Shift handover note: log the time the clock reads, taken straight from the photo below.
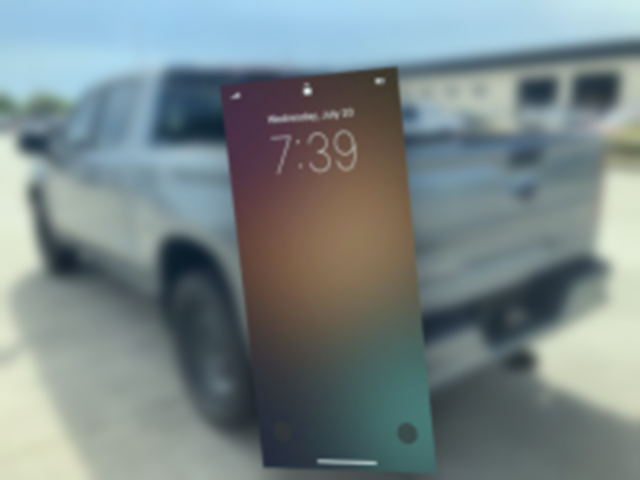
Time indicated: 7:39
